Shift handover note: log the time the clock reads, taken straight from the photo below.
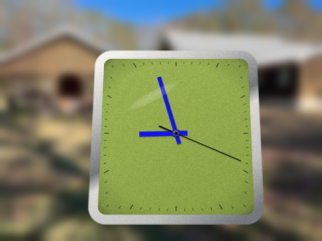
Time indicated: 8:57:19
